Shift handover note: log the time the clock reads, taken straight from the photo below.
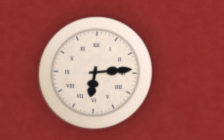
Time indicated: 6:14
